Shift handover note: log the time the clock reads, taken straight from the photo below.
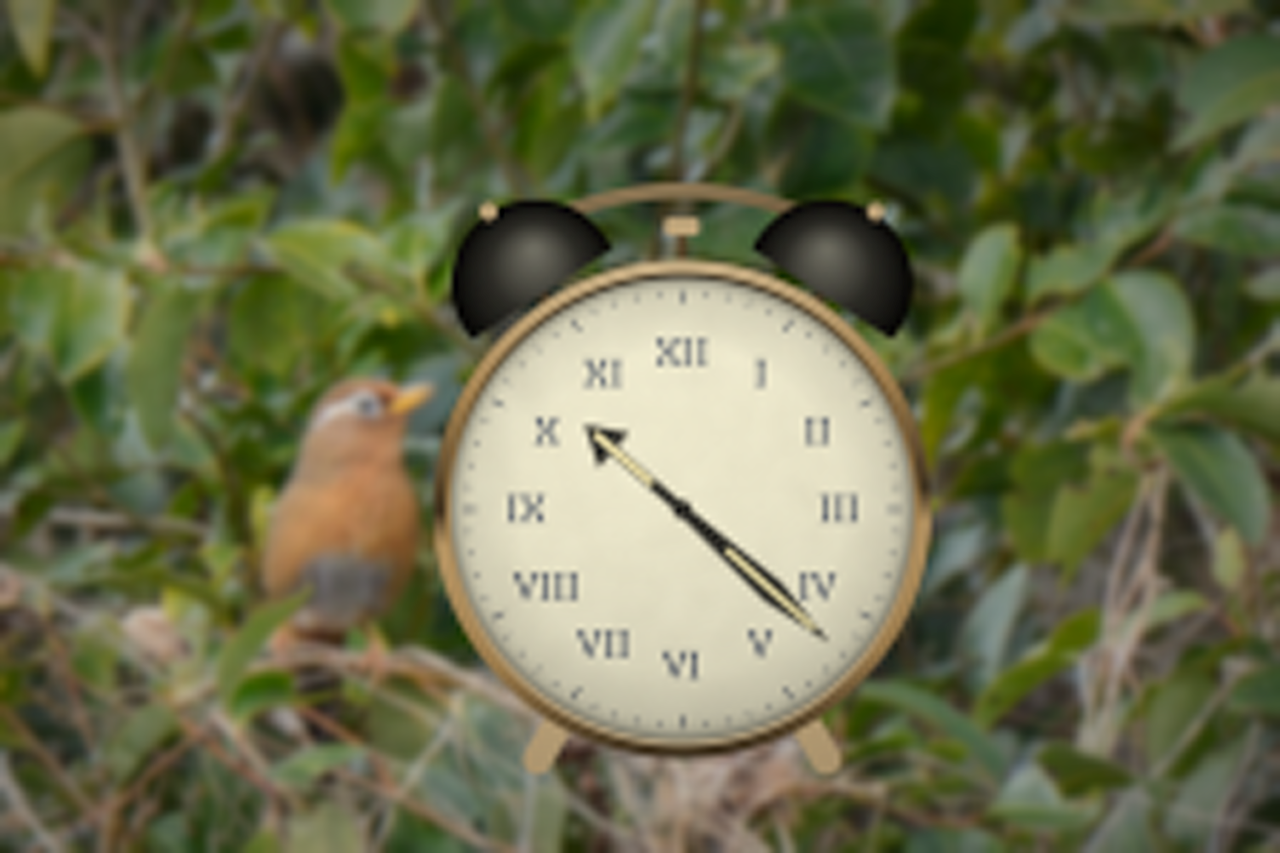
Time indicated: 10:22
